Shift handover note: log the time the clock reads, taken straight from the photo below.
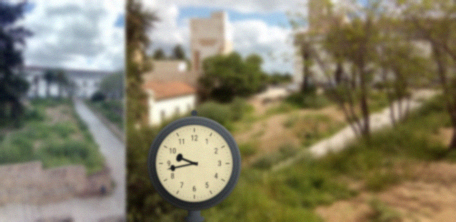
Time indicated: 9:43
